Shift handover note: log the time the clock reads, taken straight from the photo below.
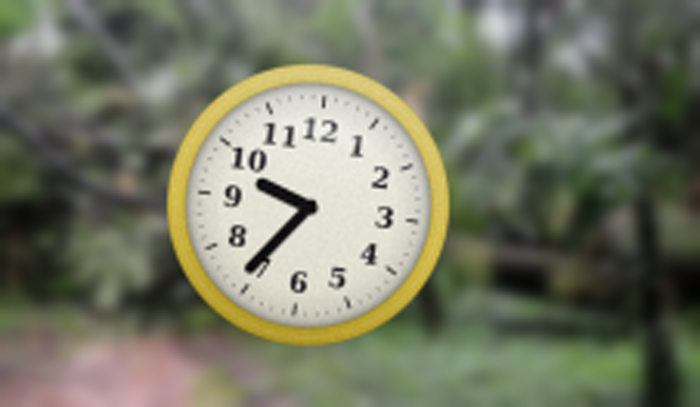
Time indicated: 9:36
